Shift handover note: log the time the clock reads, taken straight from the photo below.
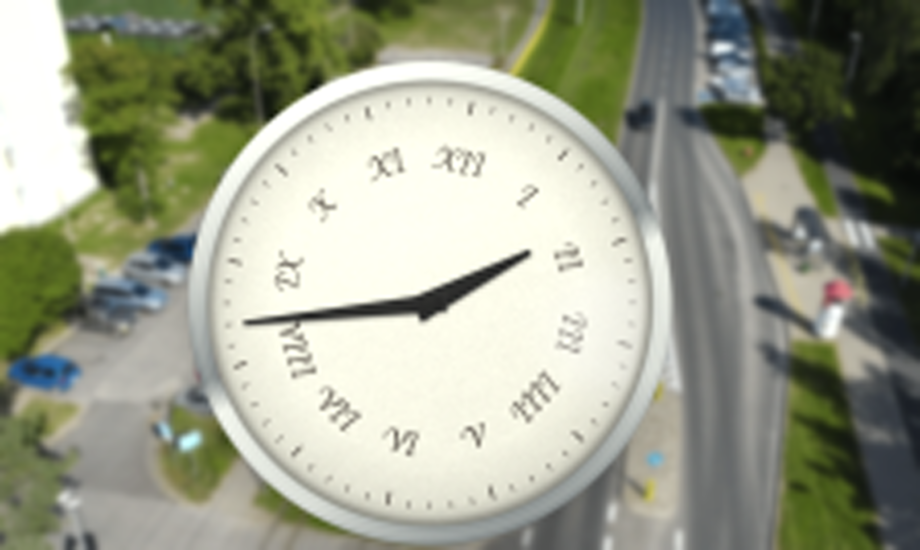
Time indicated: 1:42
